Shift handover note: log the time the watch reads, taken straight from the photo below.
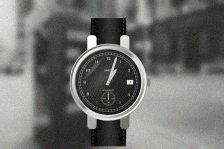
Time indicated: 1:03
